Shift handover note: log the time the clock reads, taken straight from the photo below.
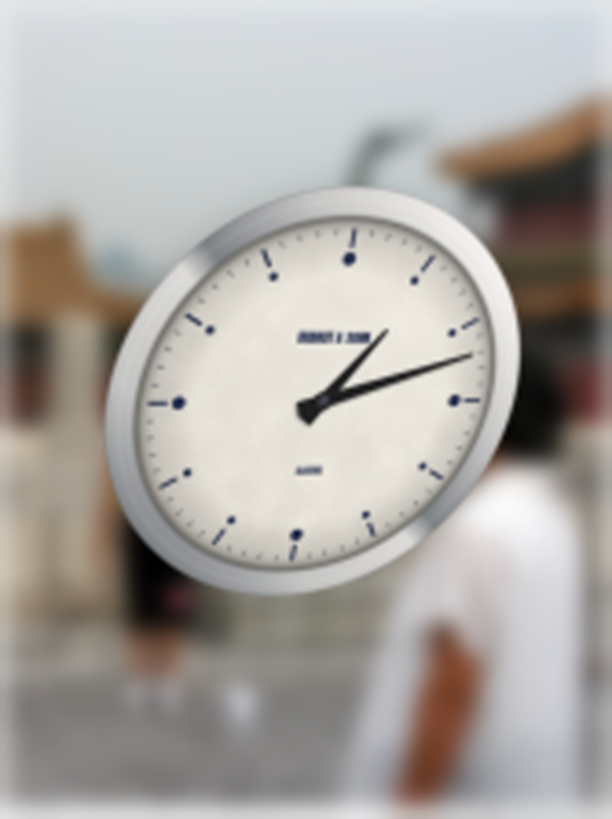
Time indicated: 1:12
